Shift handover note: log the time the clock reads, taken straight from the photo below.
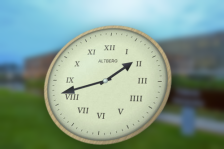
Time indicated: 1:42
